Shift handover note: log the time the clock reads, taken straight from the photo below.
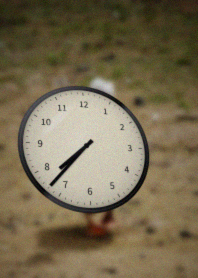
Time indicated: 7:37
